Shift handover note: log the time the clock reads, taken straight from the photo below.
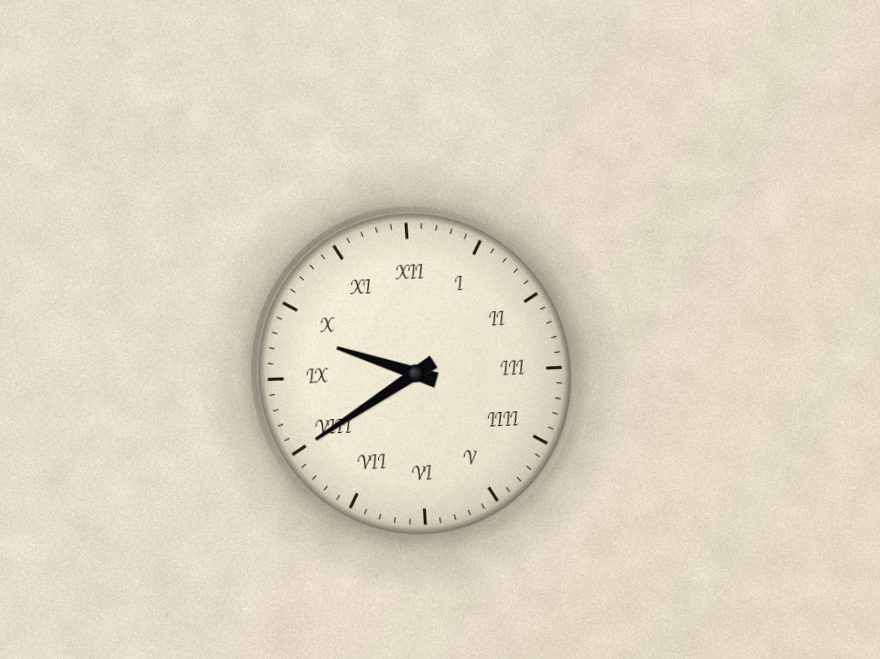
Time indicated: 9:40
